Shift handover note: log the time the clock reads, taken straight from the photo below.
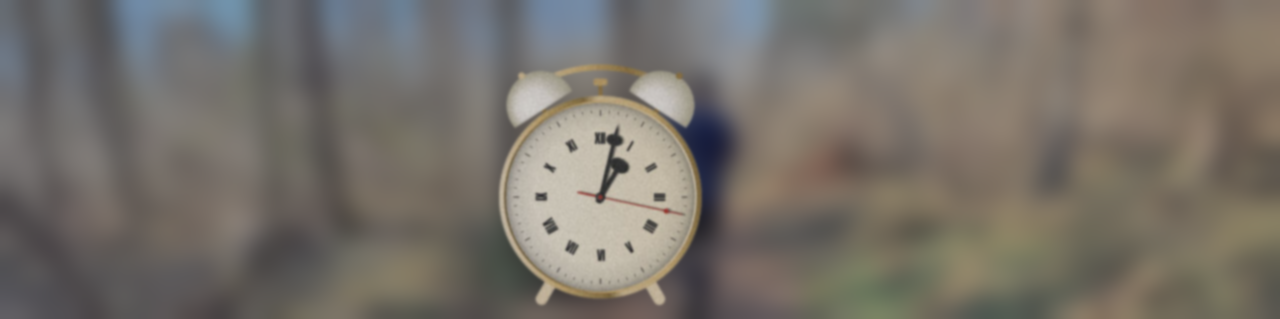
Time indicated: 1:02:17
